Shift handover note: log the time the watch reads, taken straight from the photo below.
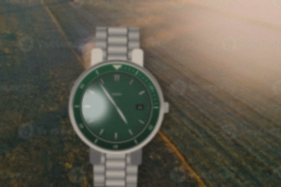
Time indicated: 4:54
